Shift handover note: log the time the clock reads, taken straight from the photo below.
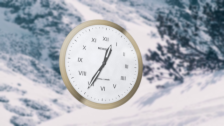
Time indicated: 12:35
